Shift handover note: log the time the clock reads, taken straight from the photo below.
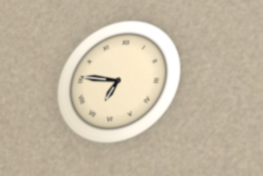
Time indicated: 6:46
